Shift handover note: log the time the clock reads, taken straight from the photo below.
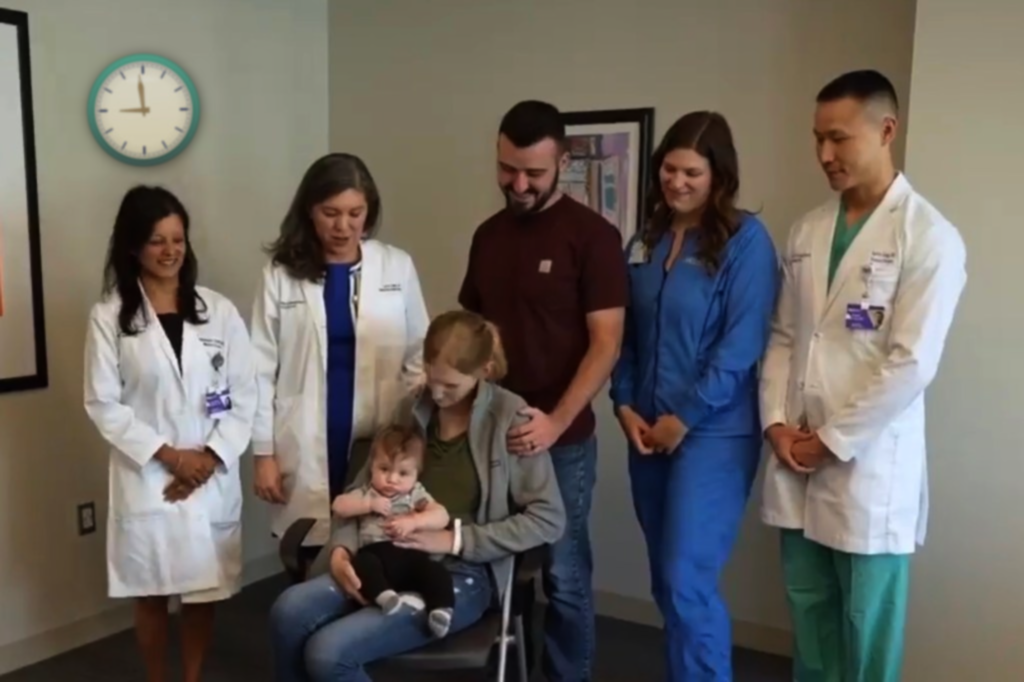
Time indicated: 8:59
